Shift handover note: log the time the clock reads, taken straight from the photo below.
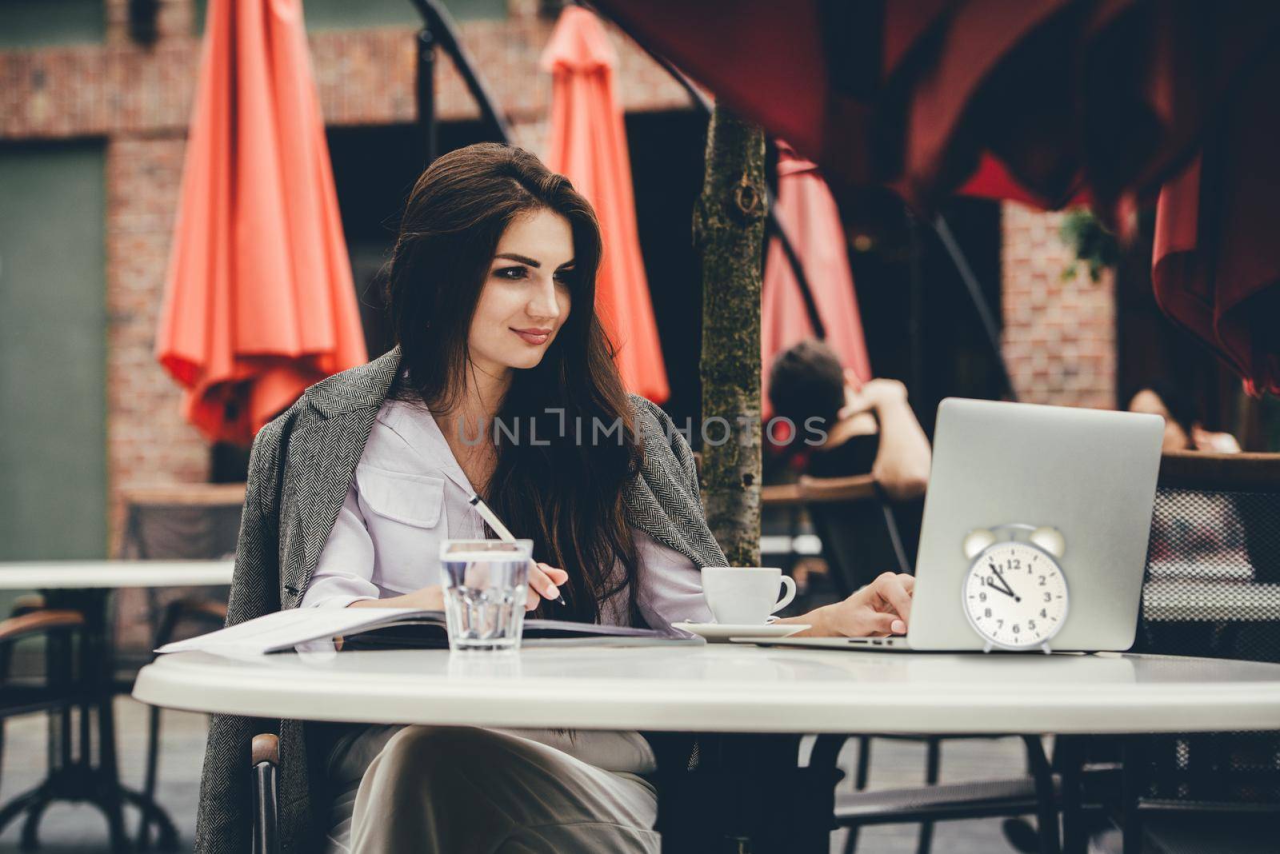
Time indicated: 9:54
